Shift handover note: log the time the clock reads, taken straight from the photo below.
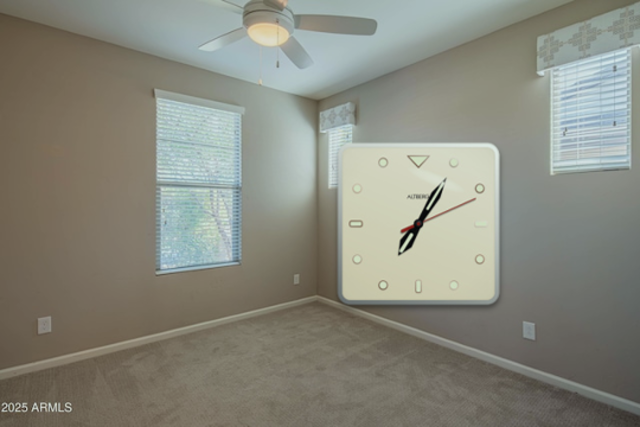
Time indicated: 7:05:11
